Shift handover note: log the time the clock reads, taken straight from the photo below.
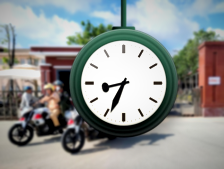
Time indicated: 8:34
